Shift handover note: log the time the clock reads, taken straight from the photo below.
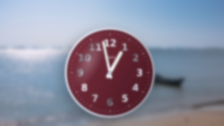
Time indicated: 12:58
